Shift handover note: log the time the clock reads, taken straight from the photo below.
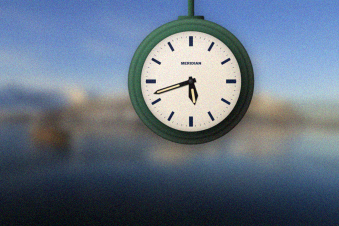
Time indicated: 5:42
